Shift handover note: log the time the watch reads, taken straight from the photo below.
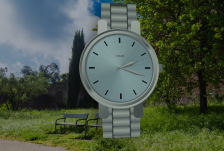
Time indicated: 2:18
